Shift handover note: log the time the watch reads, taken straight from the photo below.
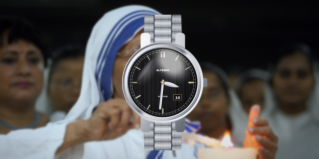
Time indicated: 3:31
